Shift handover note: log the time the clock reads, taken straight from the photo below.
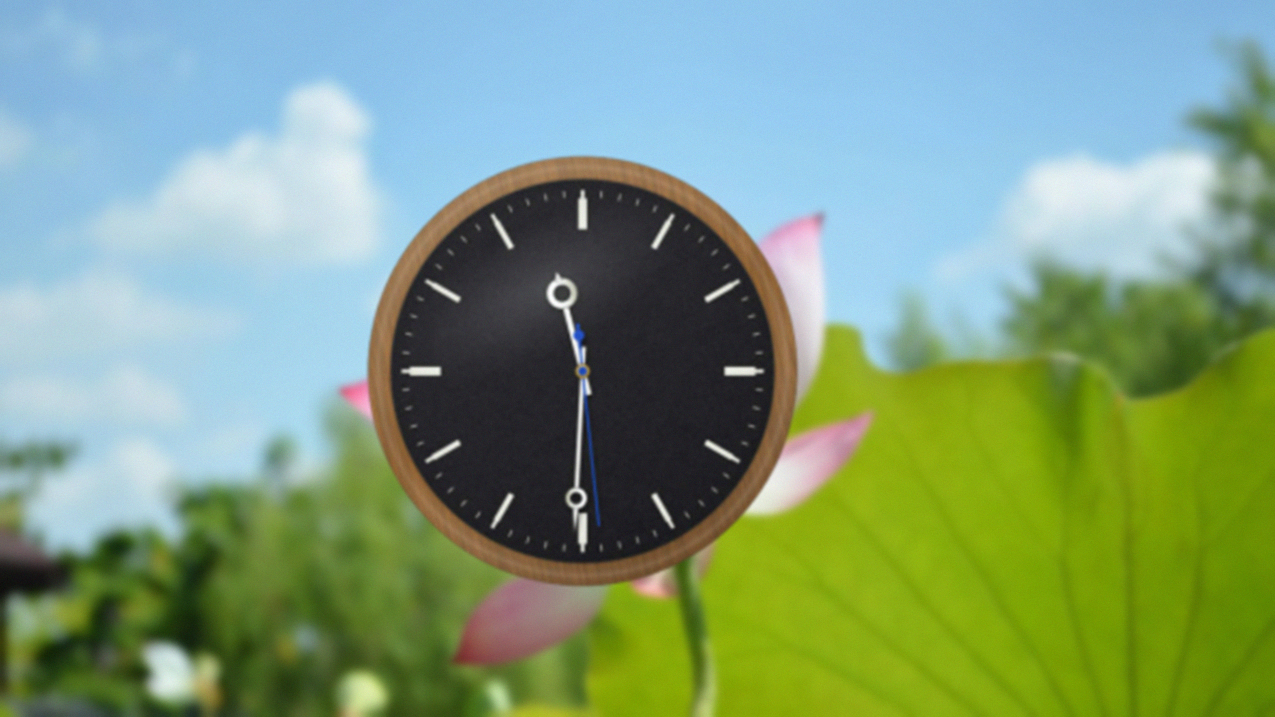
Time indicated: 11:30:29
